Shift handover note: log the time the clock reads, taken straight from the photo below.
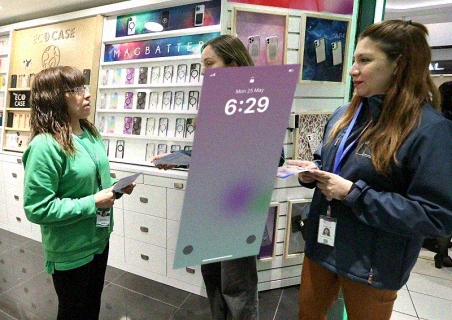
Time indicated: 6:29
